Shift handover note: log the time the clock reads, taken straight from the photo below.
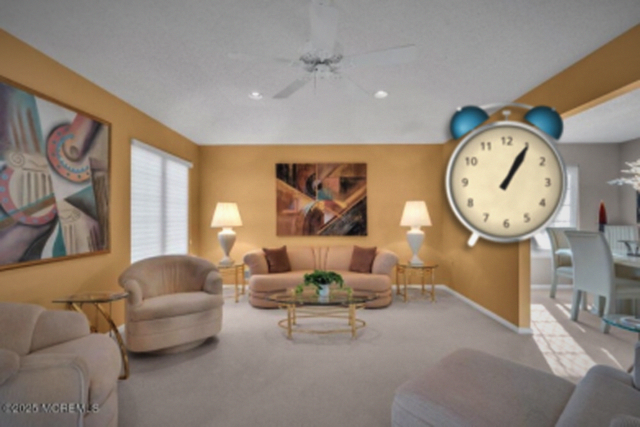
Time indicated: 1:05
